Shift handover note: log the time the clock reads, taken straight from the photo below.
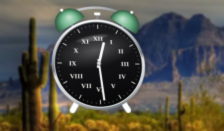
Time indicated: 12:29
